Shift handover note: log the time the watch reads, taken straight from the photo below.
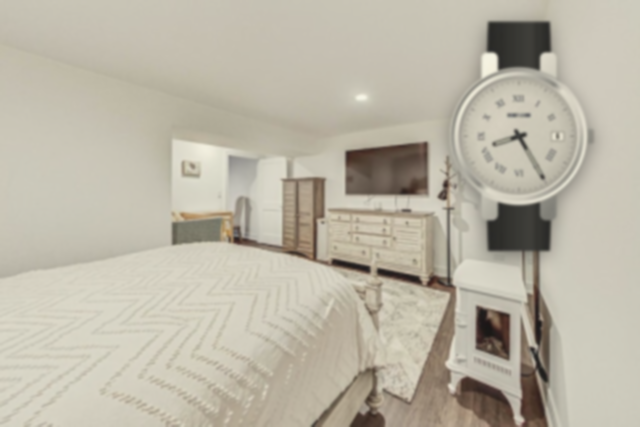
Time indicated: 8:25
